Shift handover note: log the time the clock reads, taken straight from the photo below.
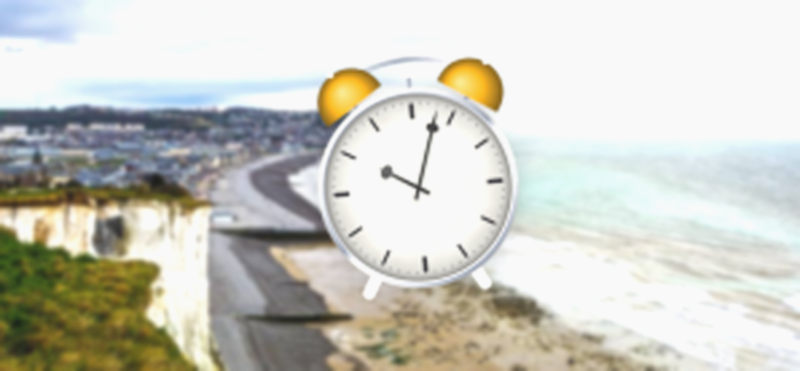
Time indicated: 10:03
